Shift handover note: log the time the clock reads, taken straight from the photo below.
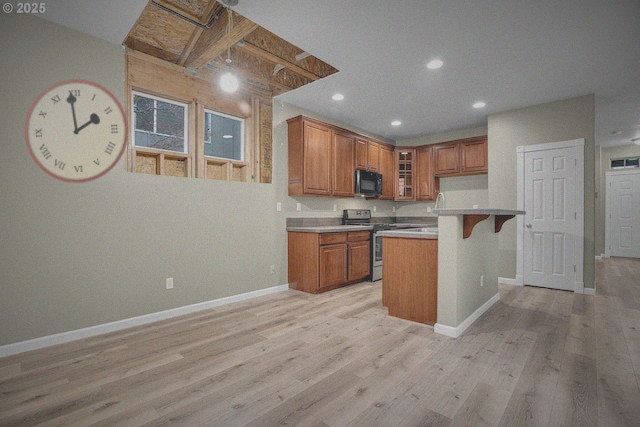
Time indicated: 1:59
